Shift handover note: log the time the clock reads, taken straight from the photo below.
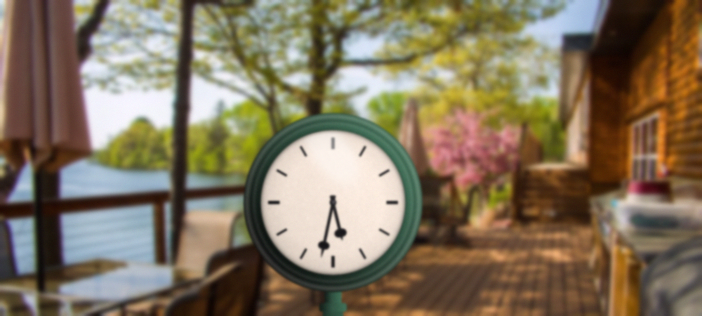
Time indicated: 5:32
